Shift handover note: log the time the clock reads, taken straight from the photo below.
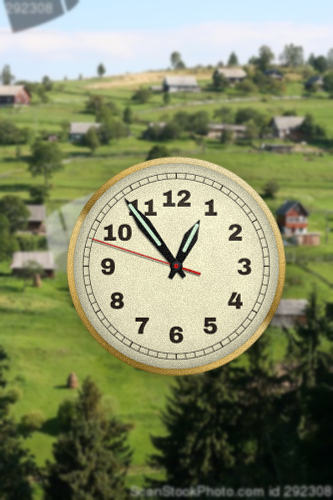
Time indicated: 12:53:48
